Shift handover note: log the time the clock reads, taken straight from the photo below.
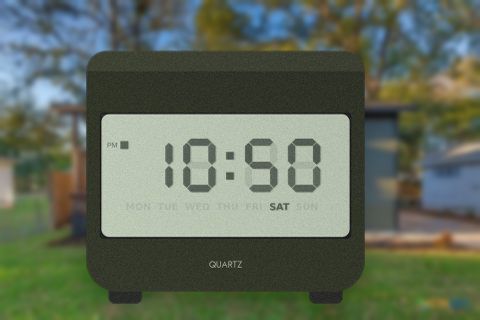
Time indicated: 10:50
